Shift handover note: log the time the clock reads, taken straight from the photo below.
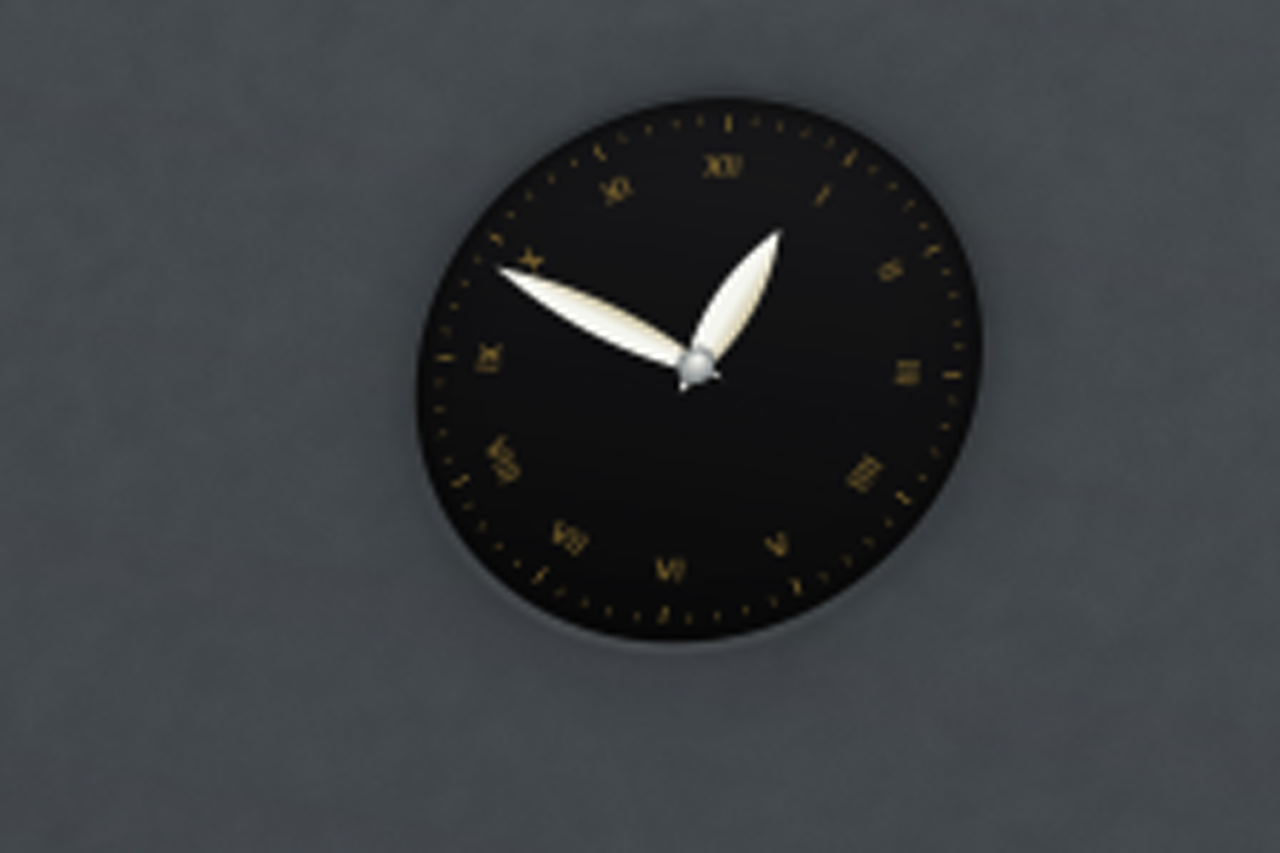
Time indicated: 12:49
